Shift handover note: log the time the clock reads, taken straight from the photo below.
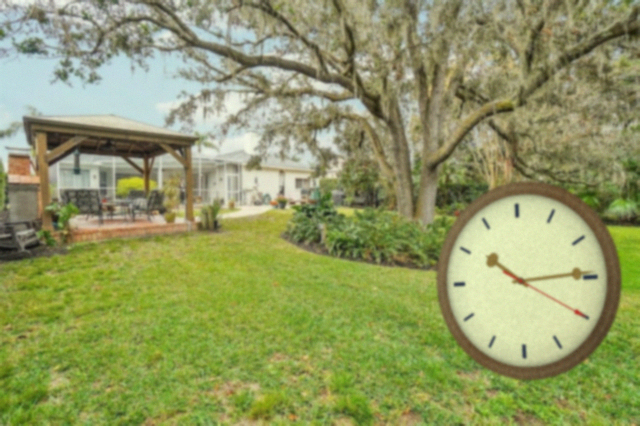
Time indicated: 10:14:20
